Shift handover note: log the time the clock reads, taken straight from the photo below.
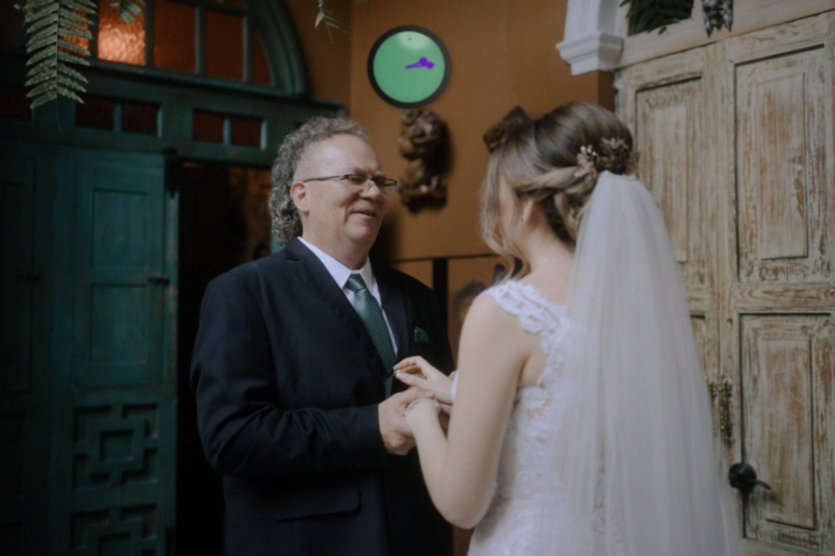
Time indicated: 2:14
